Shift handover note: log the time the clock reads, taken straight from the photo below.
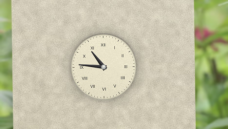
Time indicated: 10:46
